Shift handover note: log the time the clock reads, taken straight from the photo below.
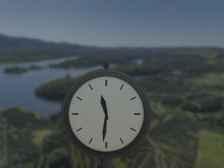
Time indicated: 11:31
